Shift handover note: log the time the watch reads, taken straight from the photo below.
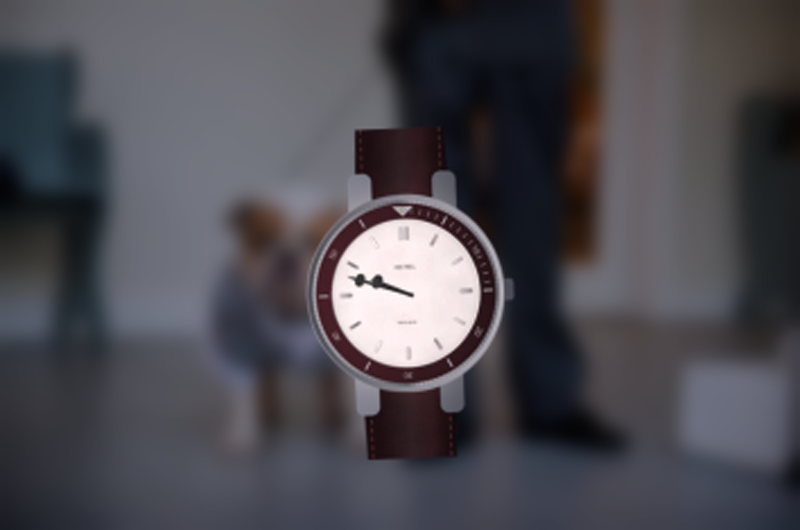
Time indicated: 9:48
